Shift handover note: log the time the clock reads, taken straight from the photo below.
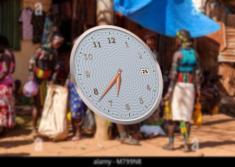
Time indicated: 6:38
